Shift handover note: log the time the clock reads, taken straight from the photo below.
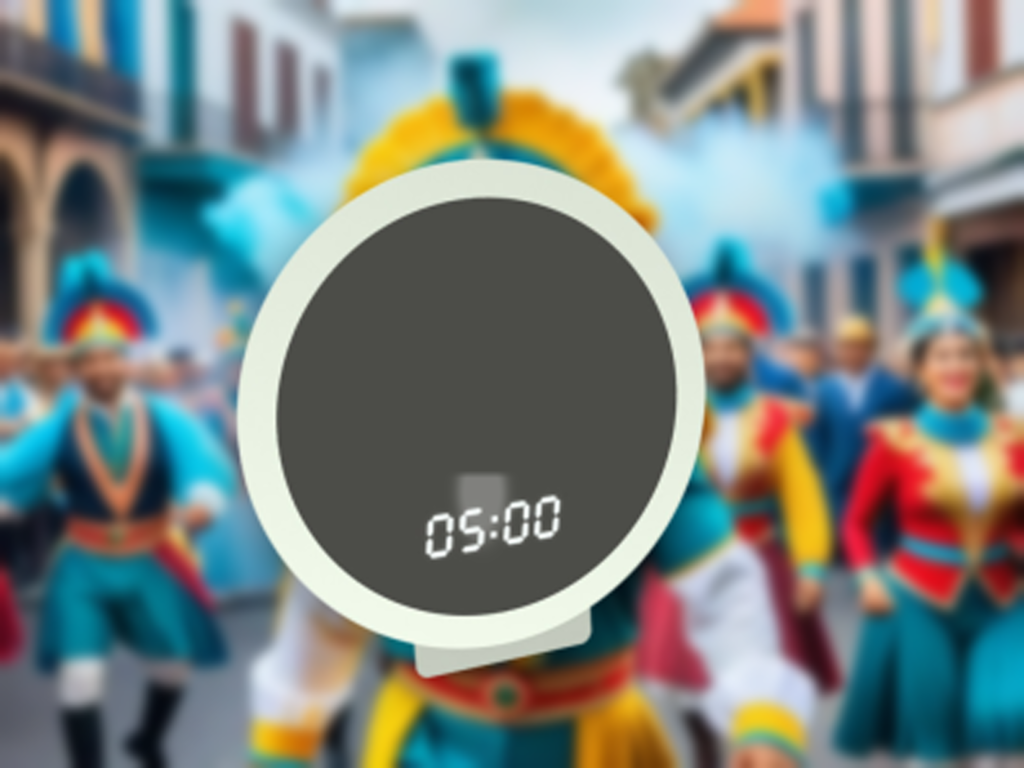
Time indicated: 5:00
